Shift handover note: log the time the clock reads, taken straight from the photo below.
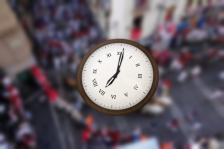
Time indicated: 7:01
